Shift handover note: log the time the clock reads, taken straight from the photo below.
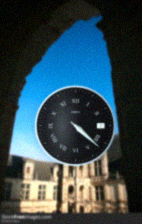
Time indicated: 4:22
